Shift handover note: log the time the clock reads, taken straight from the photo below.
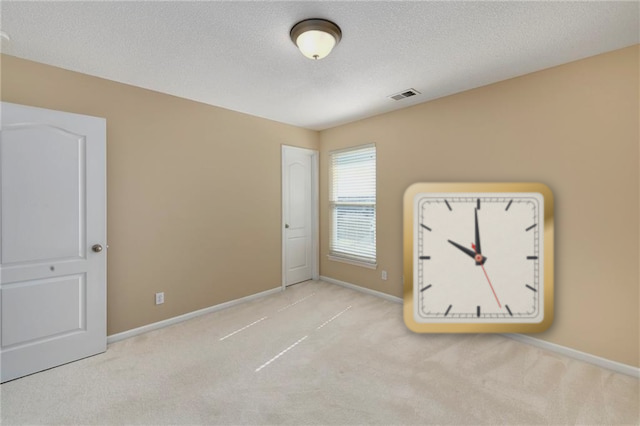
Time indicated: 9:59:26
